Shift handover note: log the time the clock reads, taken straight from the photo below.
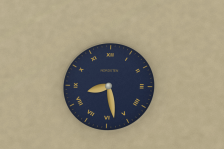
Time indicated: 8:28
